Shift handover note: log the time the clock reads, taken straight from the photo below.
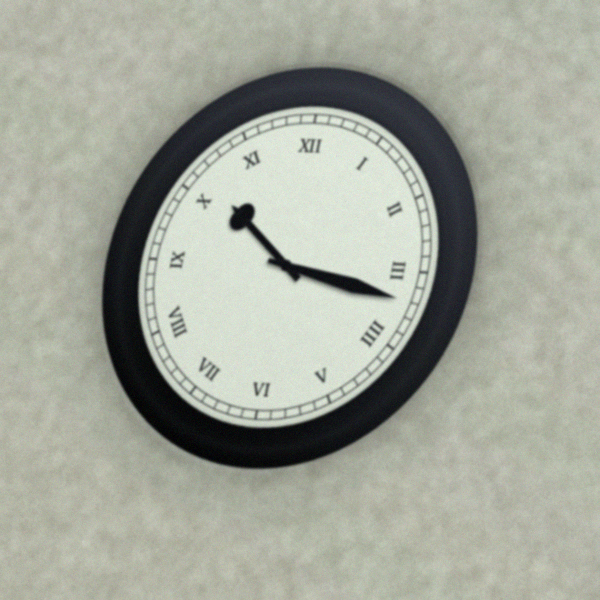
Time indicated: 10:17
